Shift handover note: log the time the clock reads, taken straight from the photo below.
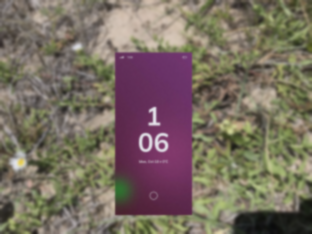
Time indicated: 1:06
